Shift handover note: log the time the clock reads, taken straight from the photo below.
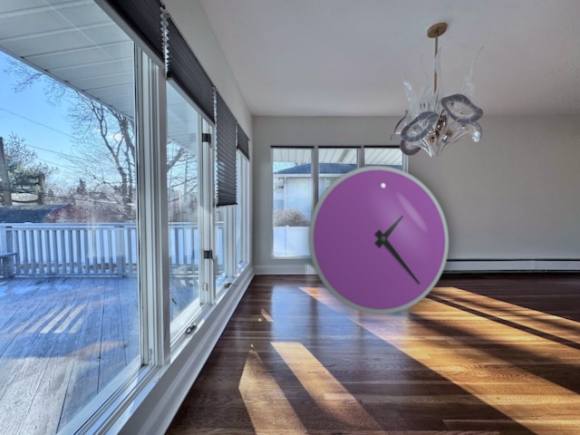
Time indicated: 1:23
